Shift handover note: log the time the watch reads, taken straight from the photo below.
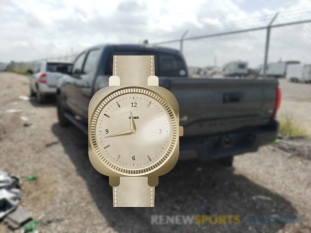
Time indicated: 11:43
